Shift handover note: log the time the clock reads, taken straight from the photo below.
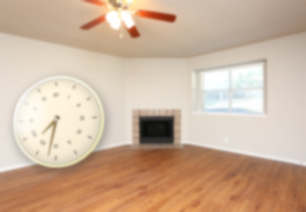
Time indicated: 7:32
